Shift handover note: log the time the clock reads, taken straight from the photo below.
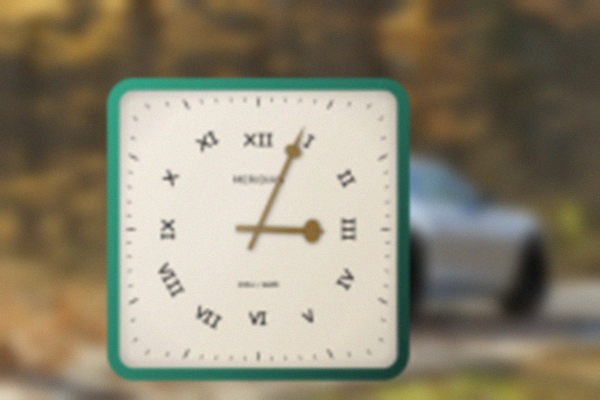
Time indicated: 3:04
